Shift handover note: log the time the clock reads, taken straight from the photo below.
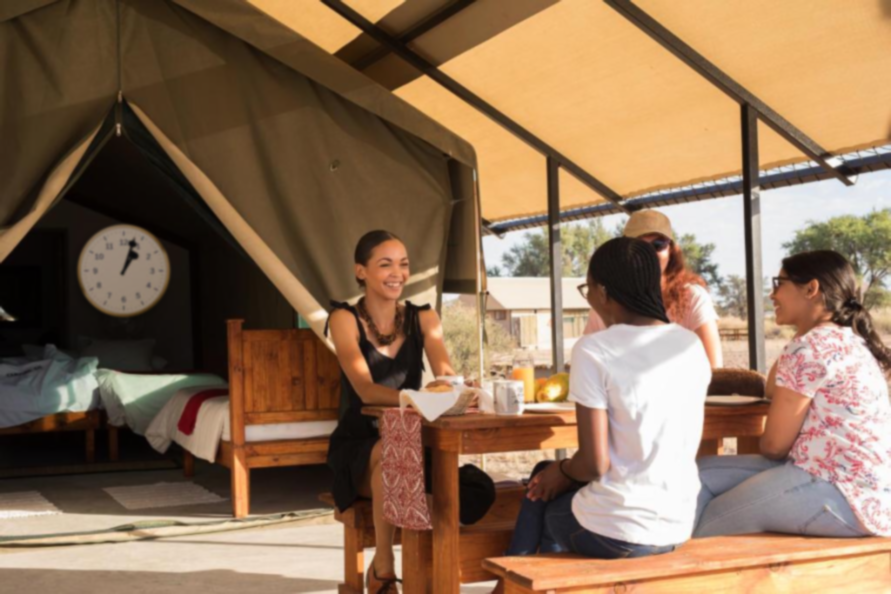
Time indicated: 1:03
